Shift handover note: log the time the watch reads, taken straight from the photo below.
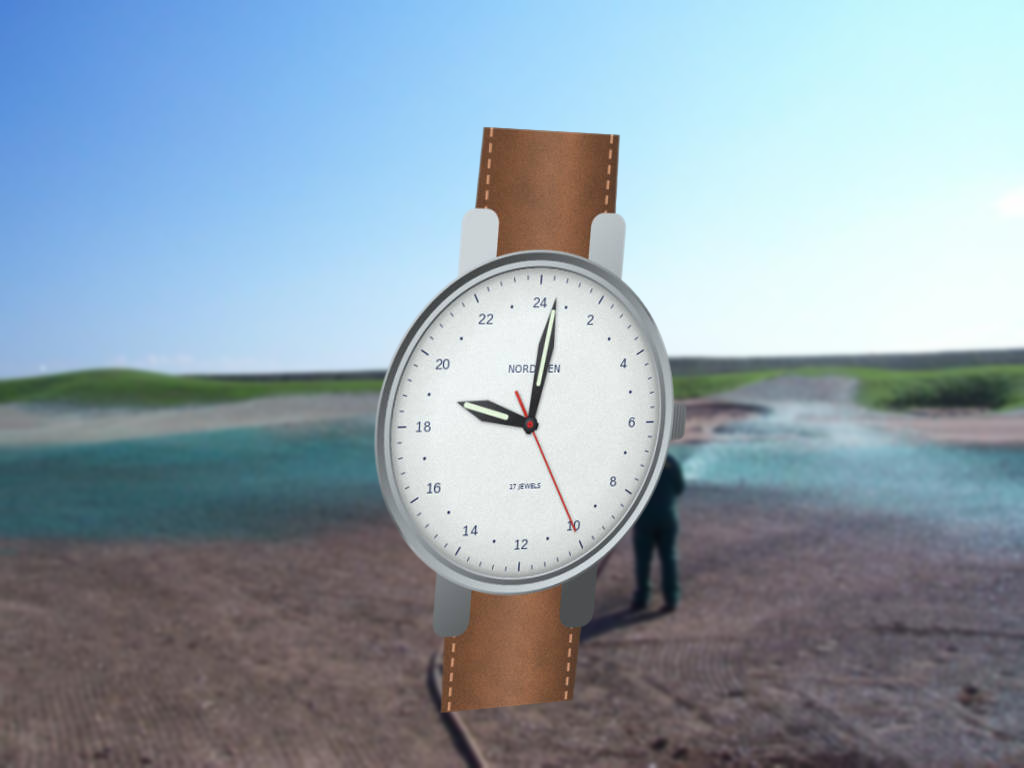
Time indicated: 19:01:25
